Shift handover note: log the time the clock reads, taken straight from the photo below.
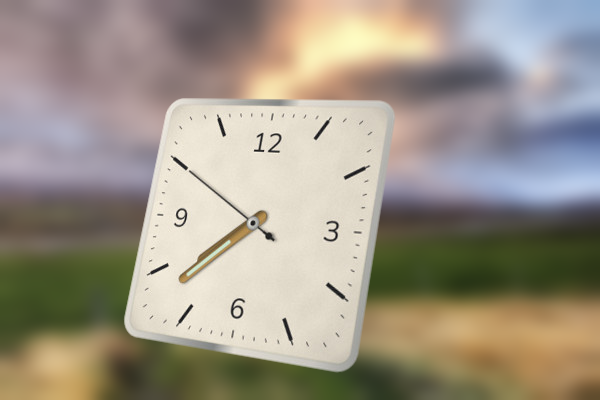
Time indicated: 7:37:50
